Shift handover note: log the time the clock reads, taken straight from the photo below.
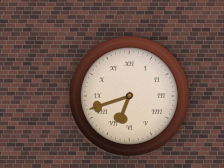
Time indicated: 6:42
